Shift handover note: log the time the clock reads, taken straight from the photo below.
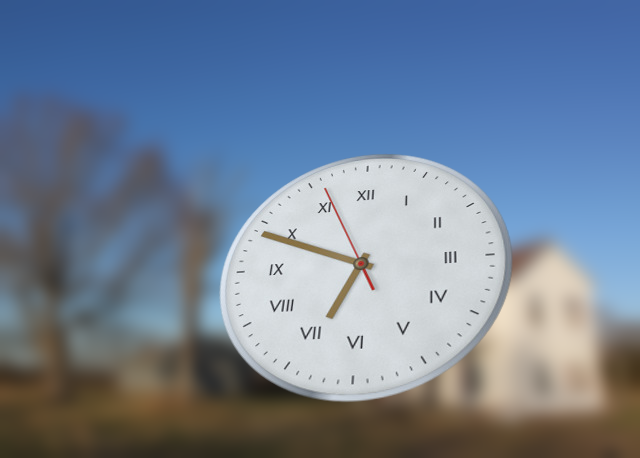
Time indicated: 6:48:56
